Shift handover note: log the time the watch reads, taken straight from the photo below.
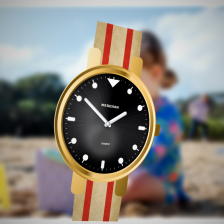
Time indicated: 1:51
